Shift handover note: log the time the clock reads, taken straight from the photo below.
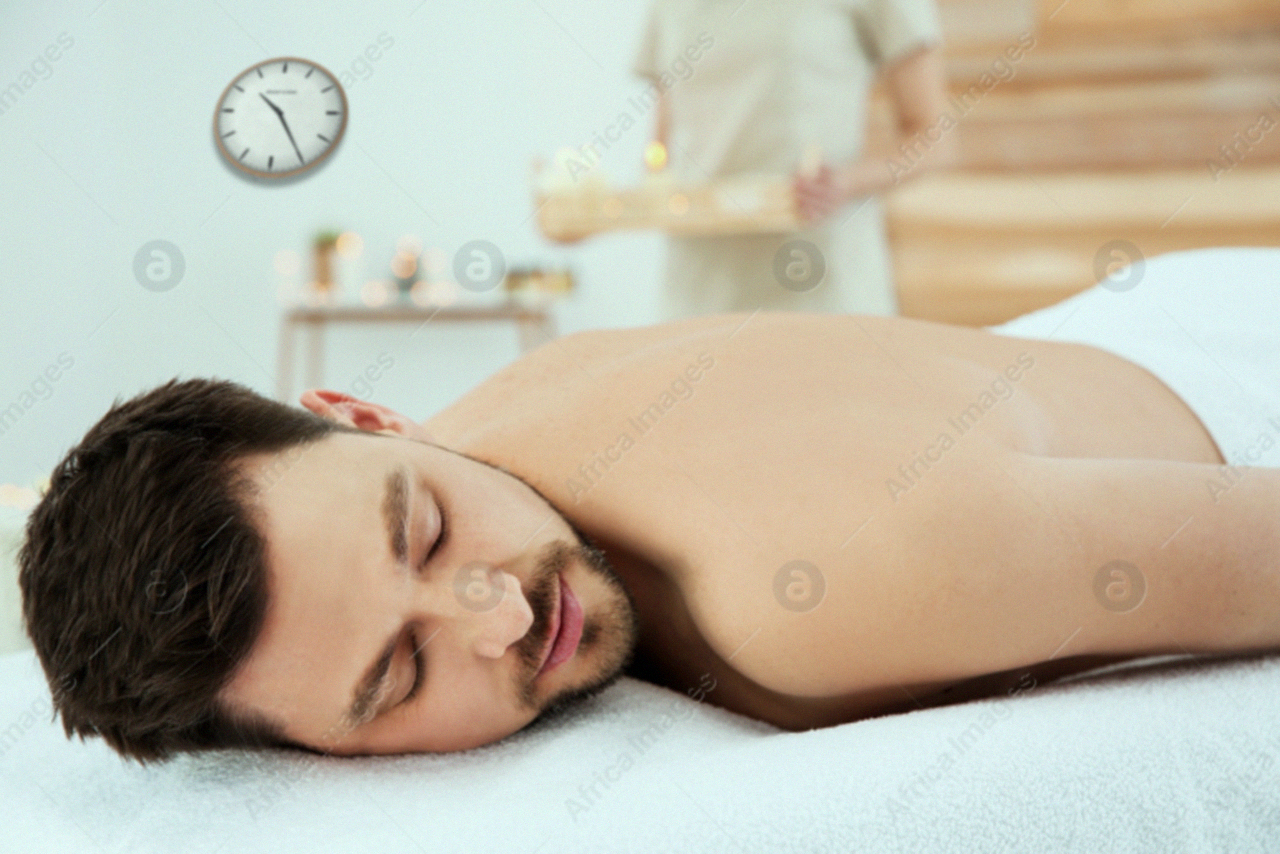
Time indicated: 10:25
